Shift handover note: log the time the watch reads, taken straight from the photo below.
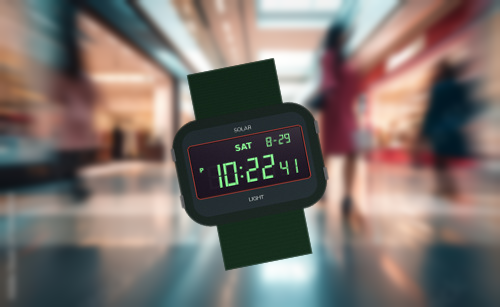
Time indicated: 10:22:41
